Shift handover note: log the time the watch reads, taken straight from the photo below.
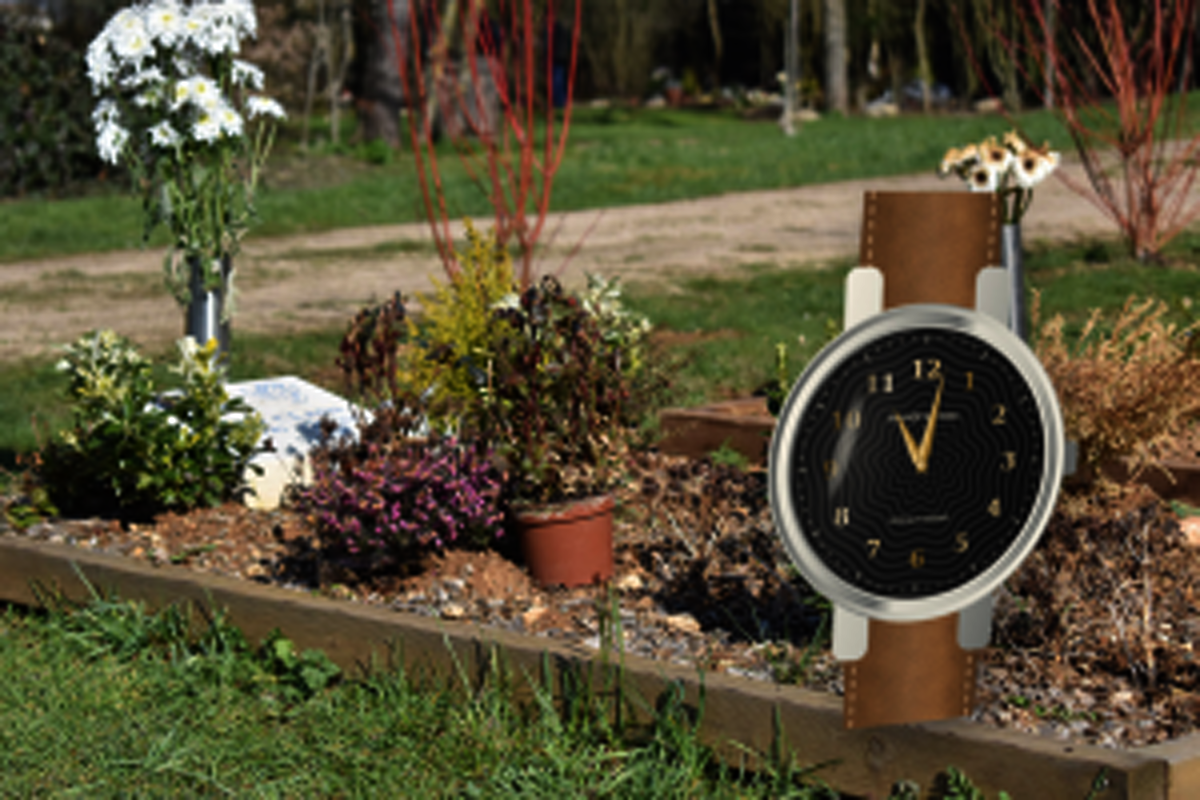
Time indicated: 11:02
